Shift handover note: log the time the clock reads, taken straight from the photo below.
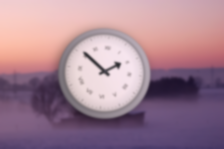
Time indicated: 1:51
